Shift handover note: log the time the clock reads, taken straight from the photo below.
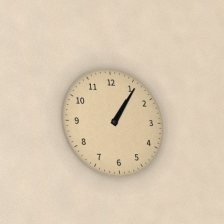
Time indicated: 1:06
